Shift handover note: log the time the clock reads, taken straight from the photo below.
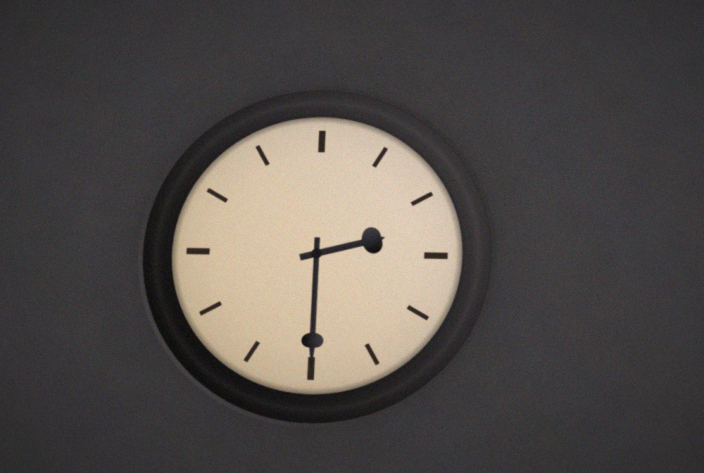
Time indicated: 2:30
